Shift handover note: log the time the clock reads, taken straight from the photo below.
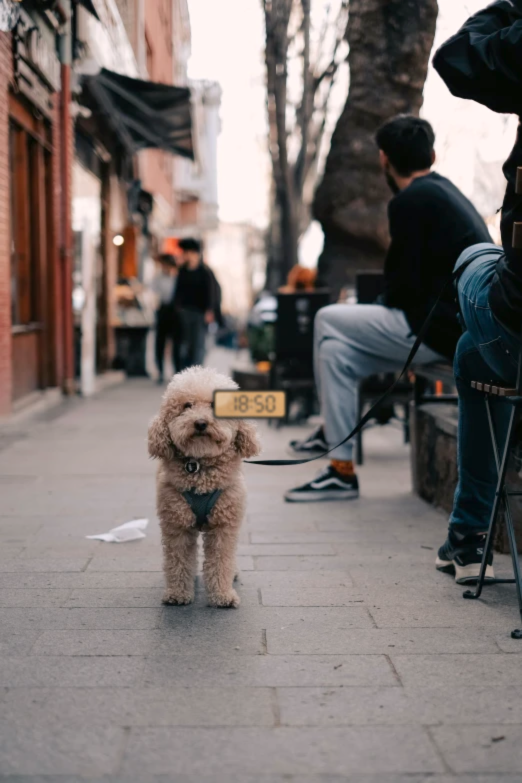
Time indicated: 18:50
